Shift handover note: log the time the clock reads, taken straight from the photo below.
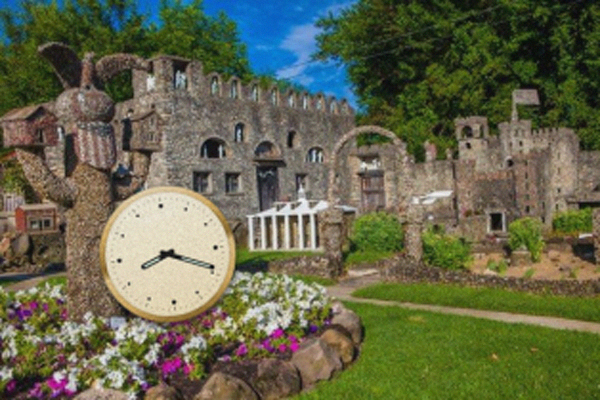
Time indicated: 8:19
